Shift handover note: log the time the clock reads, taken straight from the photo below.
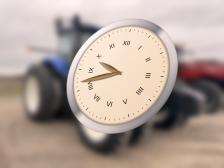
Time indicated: 9:42
